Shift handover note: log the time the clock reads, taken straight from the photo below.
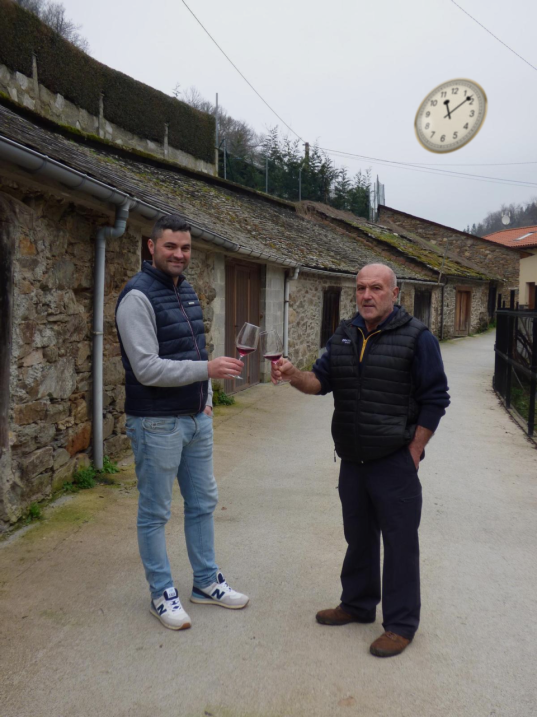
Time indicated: 11:08
